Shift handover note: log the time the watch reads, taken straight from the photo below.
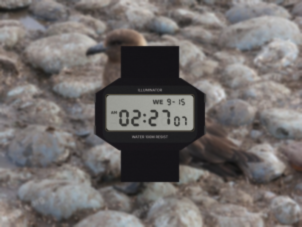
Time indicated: 2:27:07
